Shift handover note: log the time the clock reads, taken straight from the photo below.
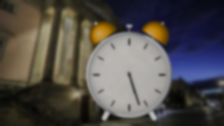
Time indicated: 5:27
